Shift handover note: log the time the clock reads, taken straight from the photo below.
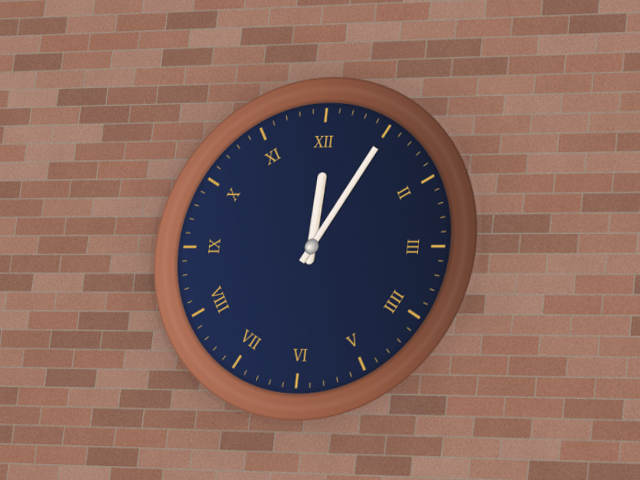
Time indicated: 12:05
